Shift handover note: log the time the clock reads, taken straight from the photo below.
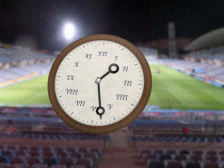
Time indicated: 1:28
